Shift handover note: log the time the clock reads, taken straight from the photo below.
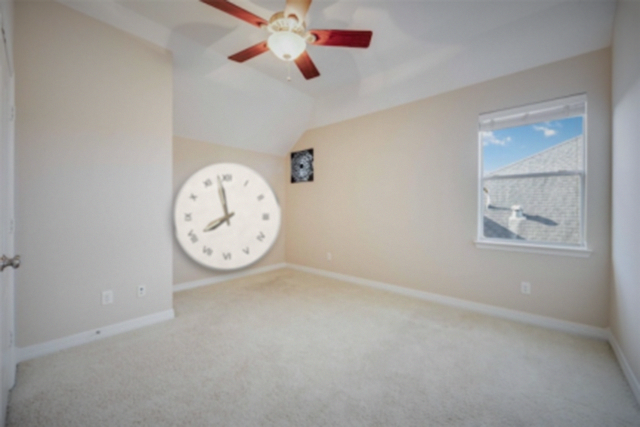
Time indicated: 7:58
